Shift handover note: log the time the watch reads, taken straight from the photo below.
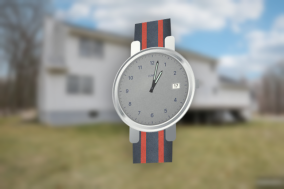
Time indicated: 1:02
